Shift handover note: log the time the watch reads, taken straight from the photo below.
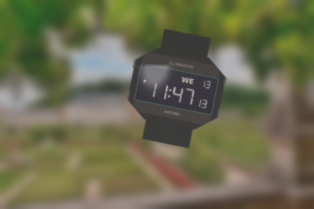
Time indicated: 11:47
